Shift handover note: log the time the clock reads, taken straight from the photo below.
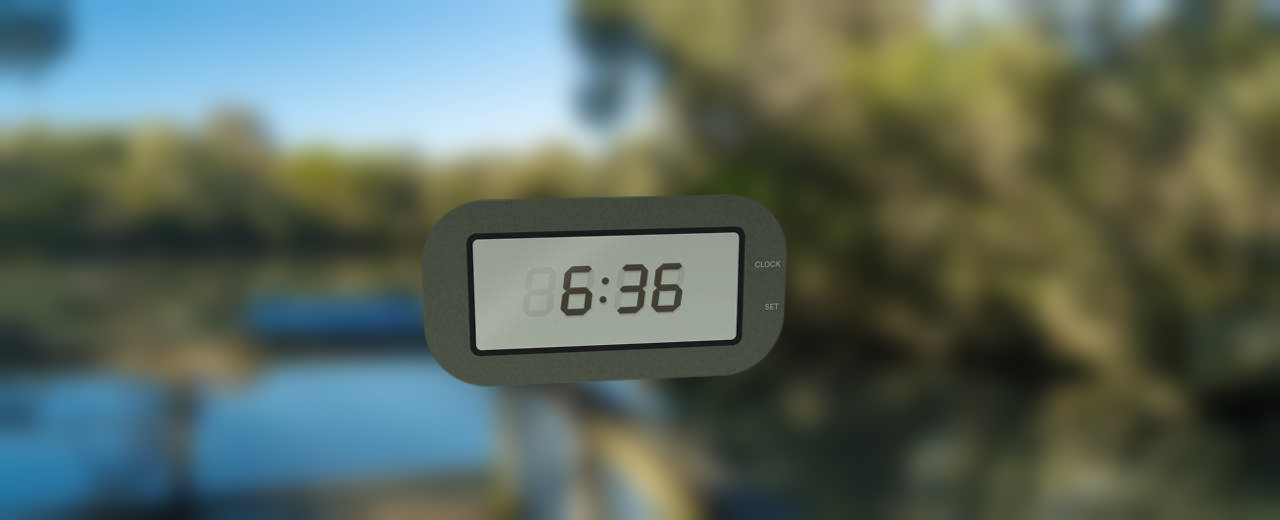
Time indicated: 6:36
